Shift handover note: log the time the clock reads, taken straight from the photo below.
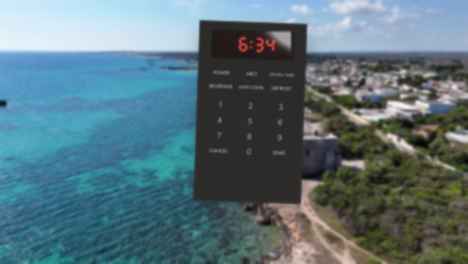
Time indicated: 6:34
